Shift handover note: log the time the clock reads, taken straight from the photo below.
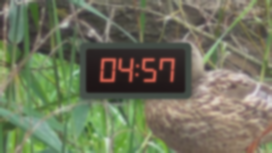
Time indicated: 4:57
